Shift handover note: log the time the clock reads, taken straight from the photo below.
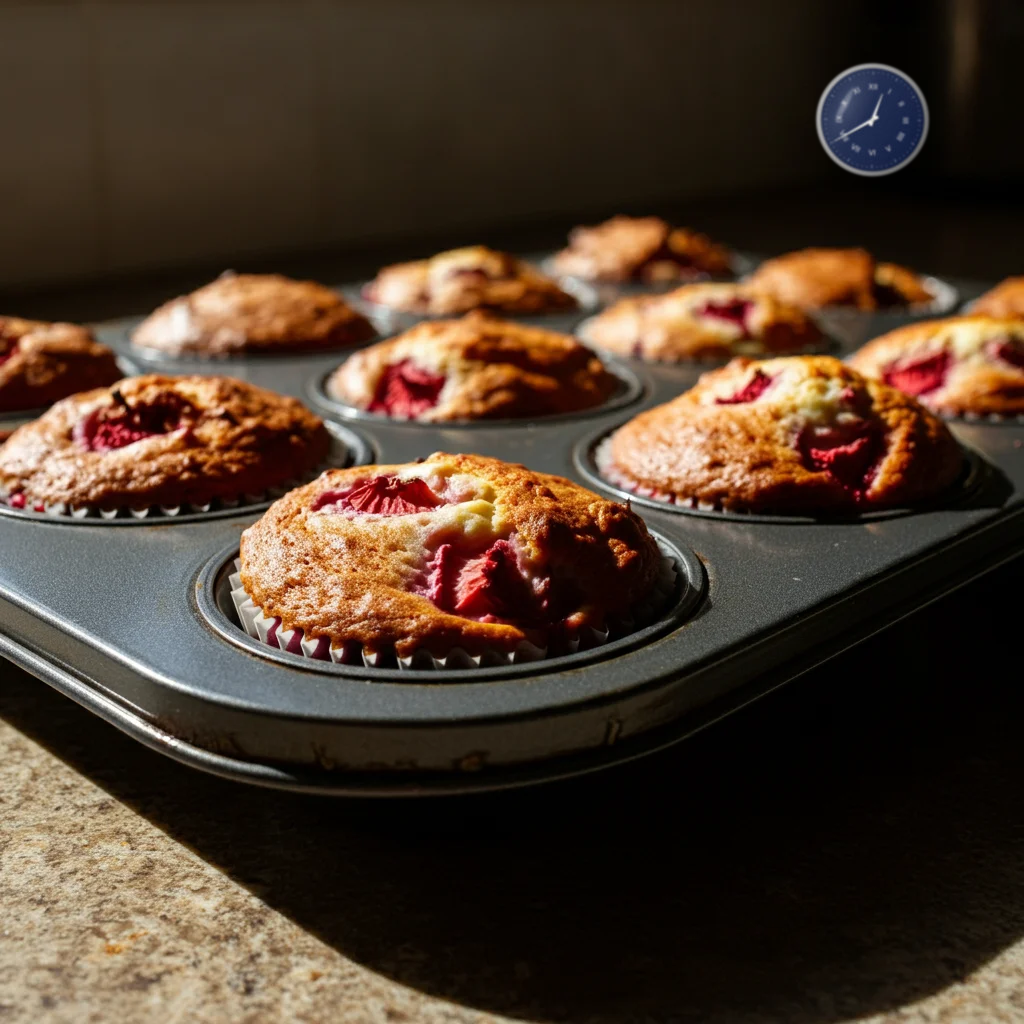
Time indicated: 12:40
